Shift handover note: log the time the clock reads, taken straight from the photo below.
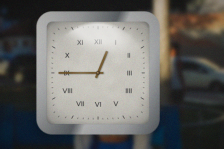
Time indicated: 12:45
